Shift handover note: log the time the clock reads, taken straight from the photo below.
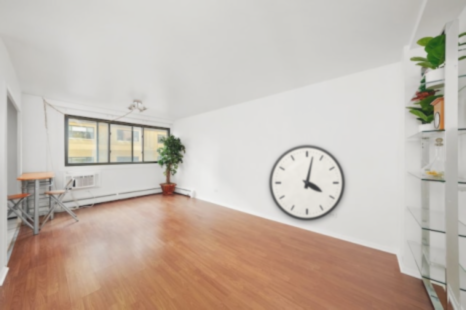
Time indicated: 4:02
